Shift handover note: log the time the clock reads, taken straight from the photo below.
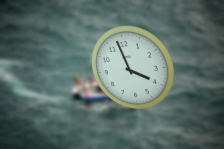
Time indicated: 3:58
